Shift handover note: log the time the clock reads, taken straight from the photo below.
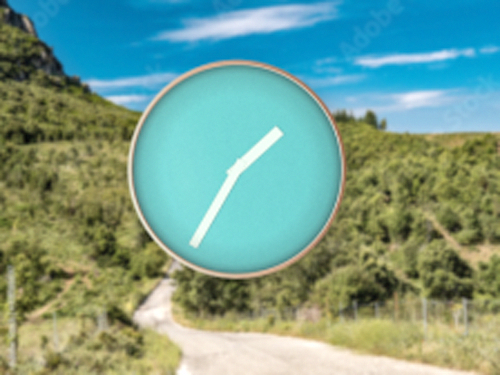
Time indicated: 1:35
